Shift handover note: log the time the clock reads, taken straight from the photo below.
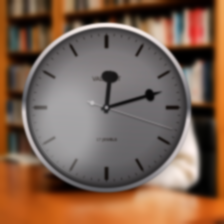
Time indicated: 12:12:18
